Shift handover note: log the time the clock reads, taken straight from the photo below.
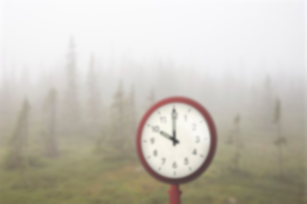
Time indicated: 10:00
